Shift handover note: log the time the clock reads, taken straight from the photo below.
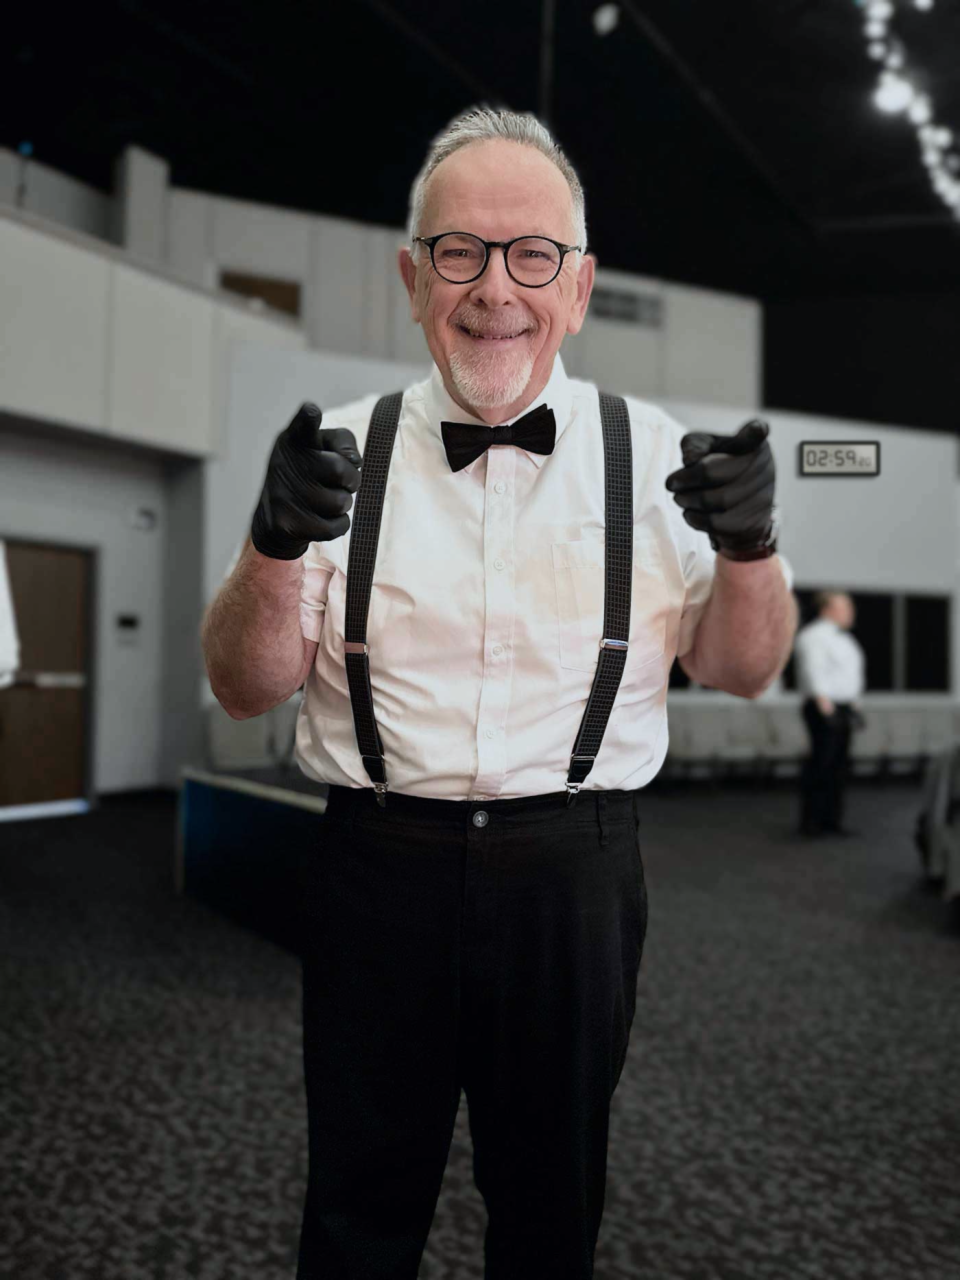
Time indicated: 2:59
